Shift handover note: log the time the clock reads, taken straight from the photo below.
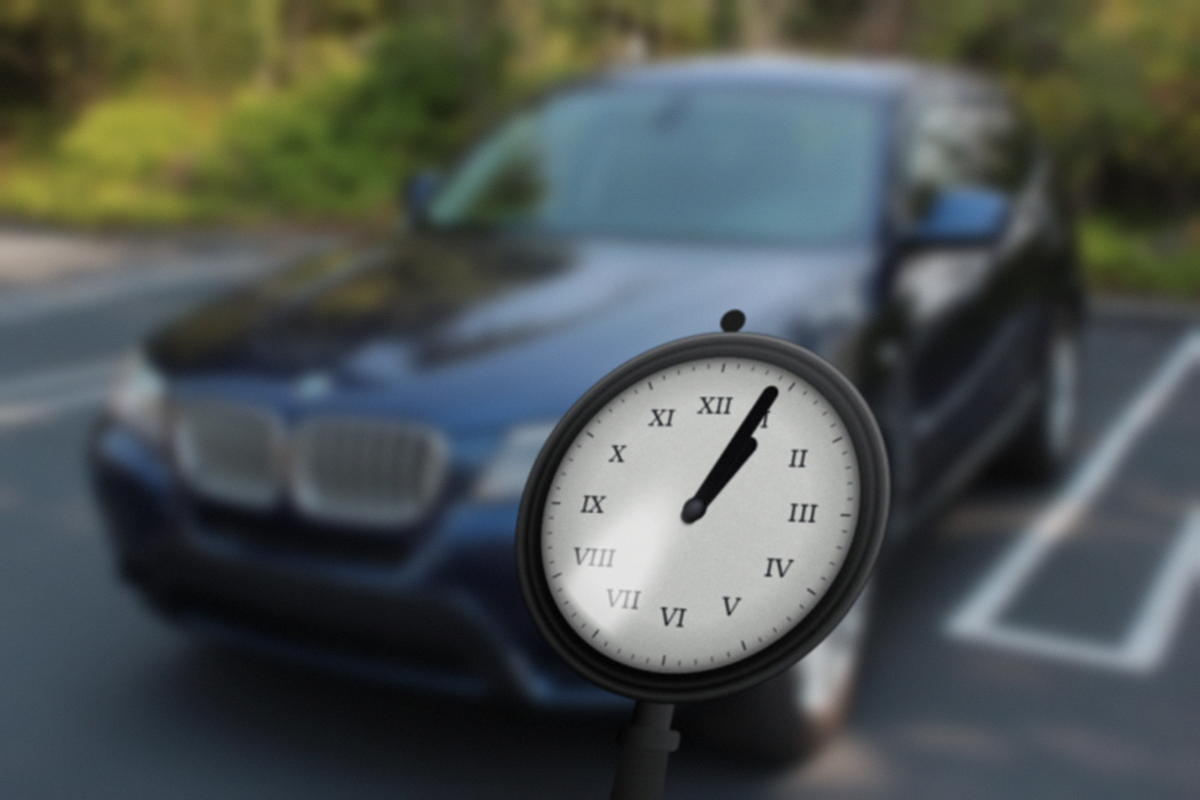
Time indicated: 1:04
